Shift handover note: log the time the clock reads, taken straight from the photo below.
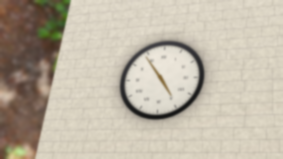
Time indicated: 4:54
